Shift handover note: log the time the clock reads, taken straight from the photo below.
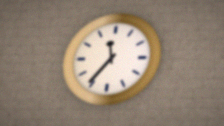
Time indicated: 11:36
